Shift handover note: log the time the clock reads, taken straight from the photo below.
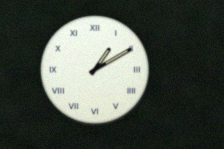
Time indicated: 1:10
